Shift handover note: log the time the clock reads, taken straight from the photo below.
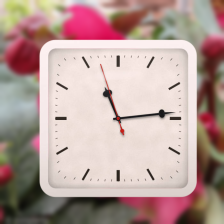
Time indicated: 11:13:57
